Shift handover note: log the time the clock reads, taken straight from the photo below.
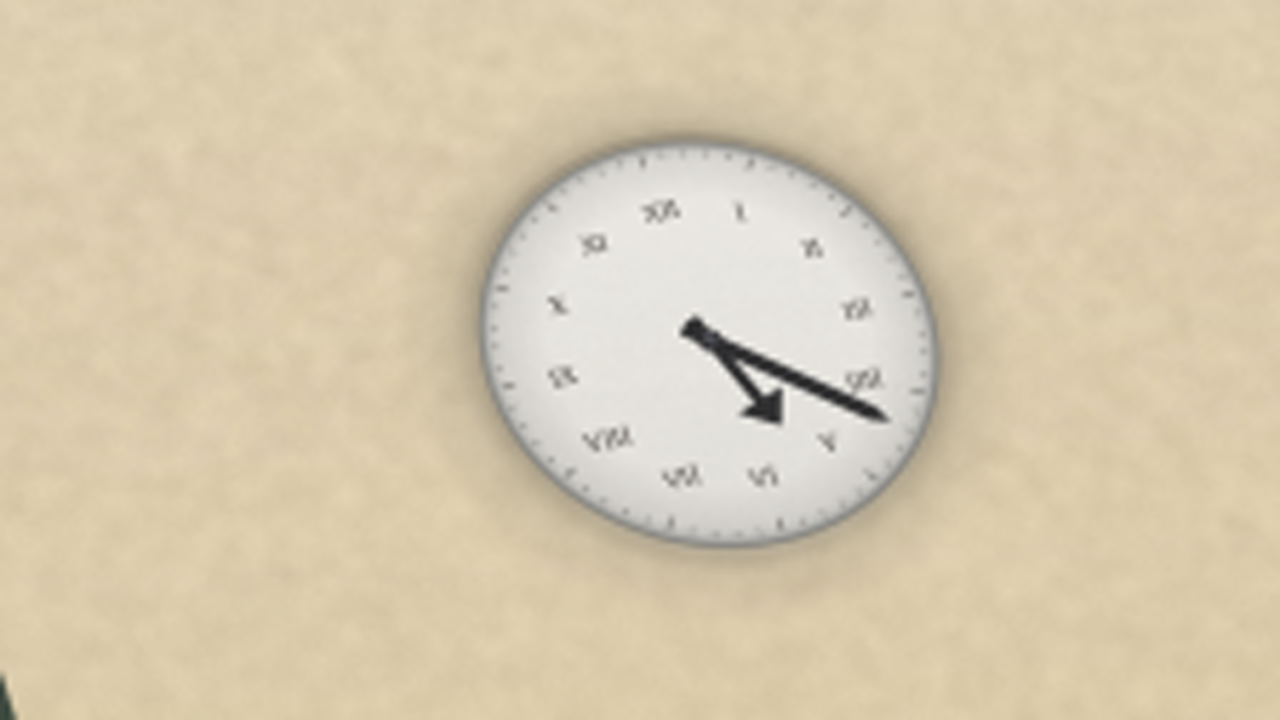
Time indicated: 5:22
